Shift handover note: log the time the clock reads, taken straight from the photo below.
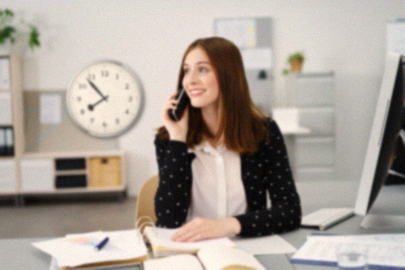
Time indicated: 7:53
